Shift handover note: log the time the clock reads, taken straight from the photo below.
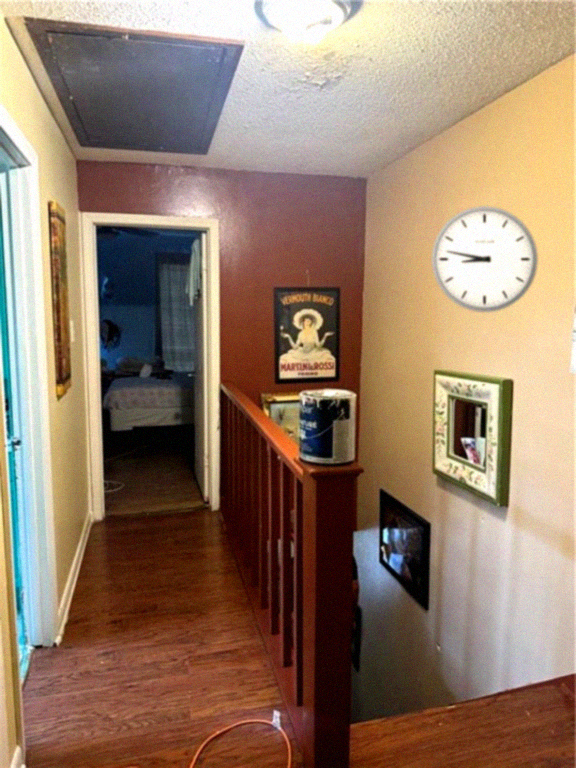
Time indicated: 8:47
